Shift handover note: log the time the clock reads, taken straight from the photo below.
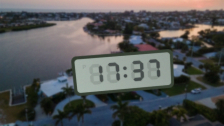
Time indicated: 17:37
